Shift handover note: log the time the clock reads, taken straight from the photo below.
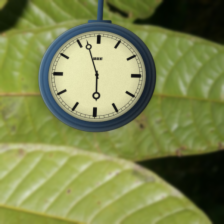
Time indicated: 5:57
